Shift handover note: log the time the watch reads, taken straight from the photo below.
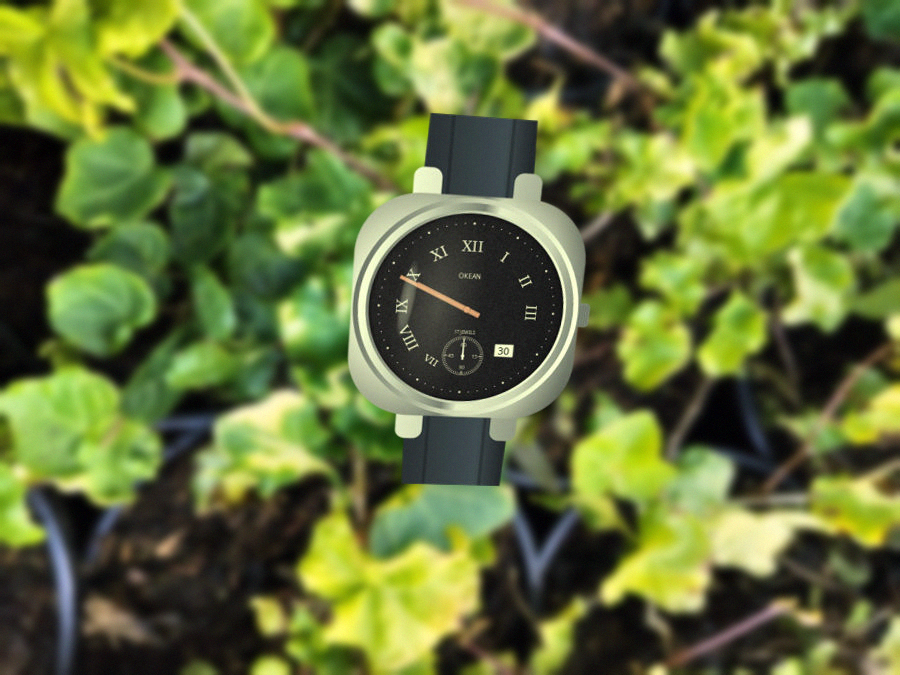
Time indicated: 9:49
